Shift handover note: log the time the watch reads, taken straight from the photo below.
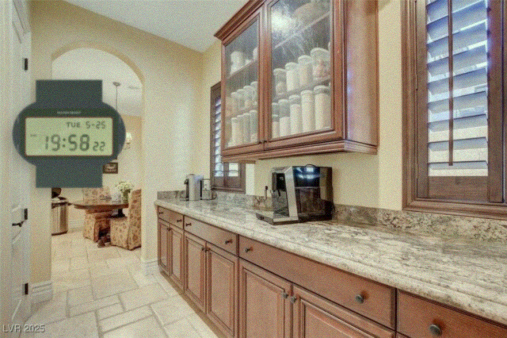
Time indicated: 19:58:22
